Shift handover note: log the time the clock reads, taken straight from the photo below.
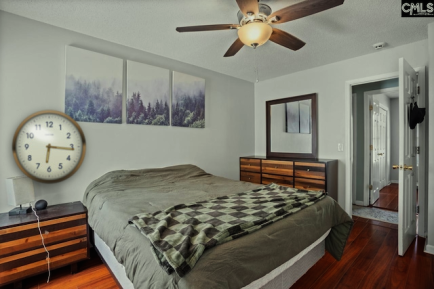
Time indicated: 6:16
